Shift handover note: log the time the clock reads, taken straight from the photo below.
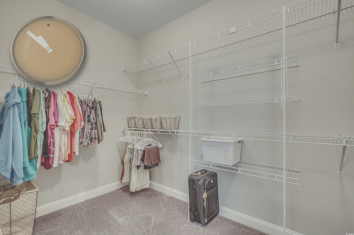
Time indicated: 10:52
